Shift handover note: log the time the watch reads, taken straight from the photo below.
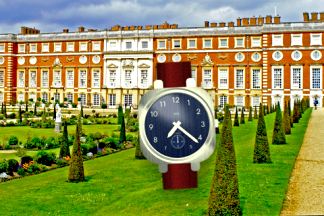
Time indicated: 7:22
